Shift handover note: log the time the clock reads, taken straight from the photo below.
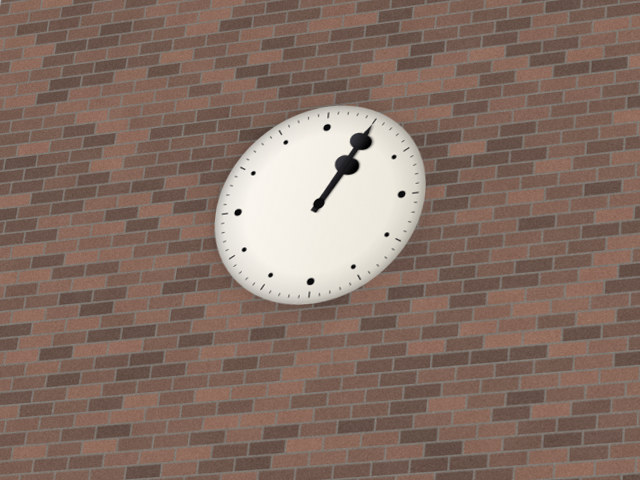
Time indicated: 1:05
